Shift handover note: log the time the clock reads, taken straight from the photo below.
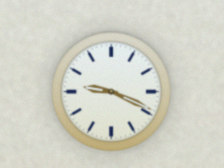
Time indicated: 9:19
